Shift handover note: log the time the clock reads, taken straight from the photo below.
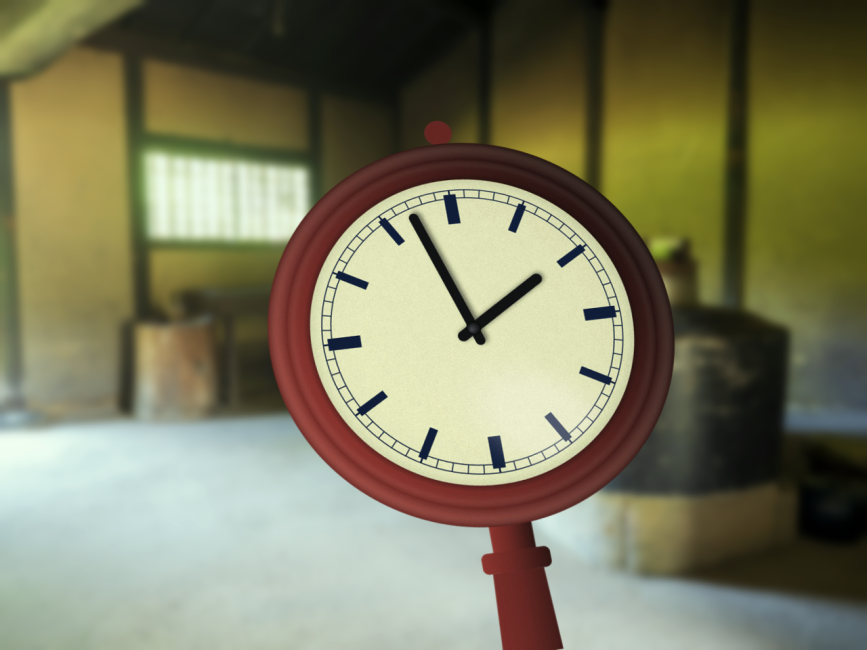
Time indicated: 1:57
